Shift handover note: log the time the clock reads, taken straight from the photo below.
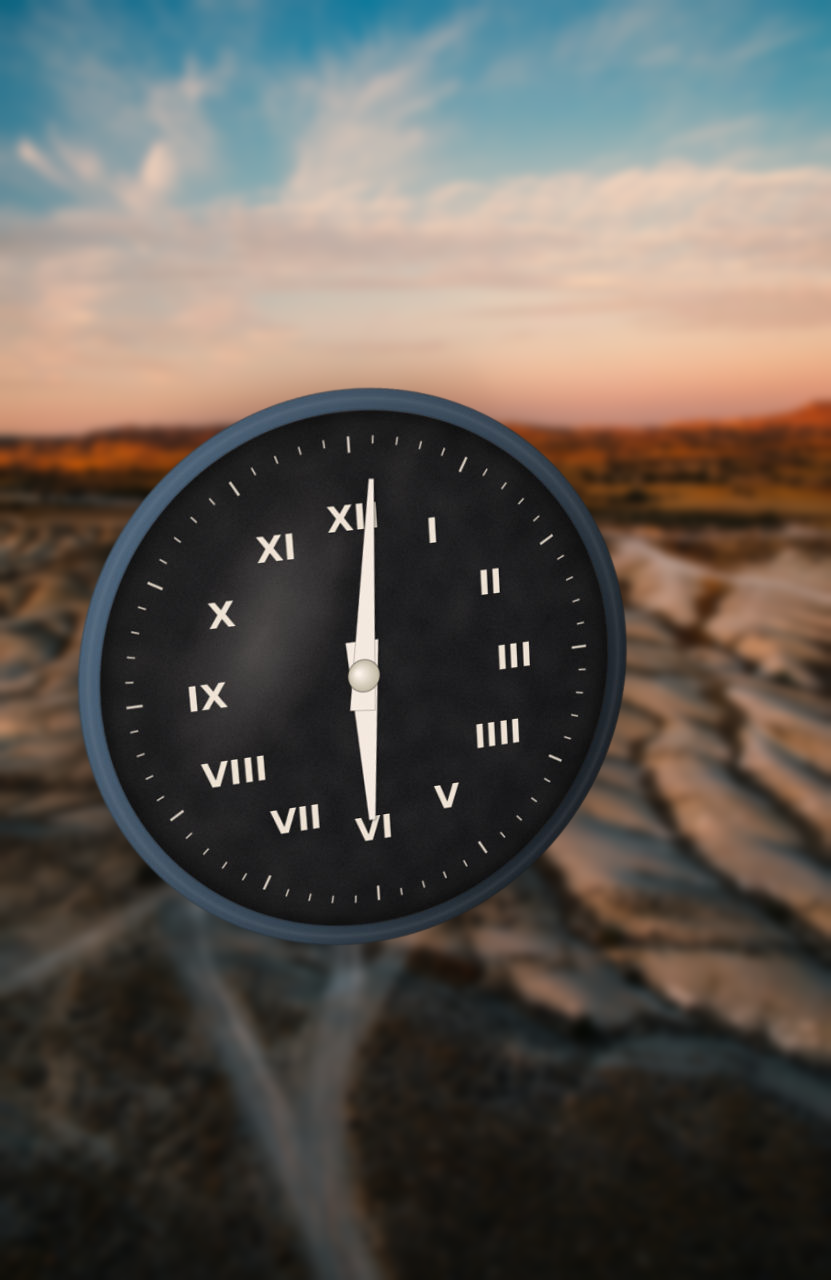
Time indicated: 6:01
